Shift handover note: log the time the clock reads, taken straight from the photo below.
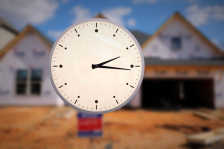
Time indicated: 2:16
